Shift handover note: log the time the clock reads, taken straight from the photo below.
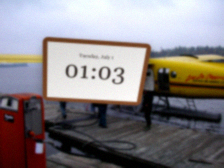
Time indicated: 1:03
